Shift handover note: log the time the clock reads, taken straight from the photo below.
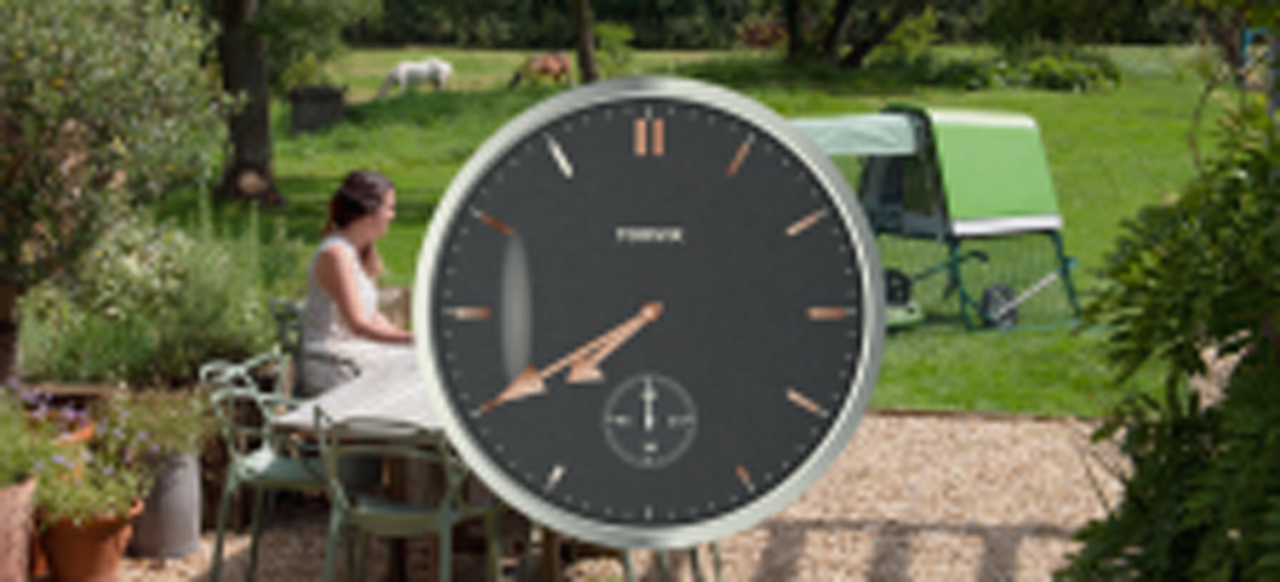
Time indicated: 7:40
